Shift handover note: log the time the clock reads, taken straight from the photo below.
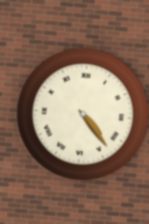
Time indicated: 4:23
